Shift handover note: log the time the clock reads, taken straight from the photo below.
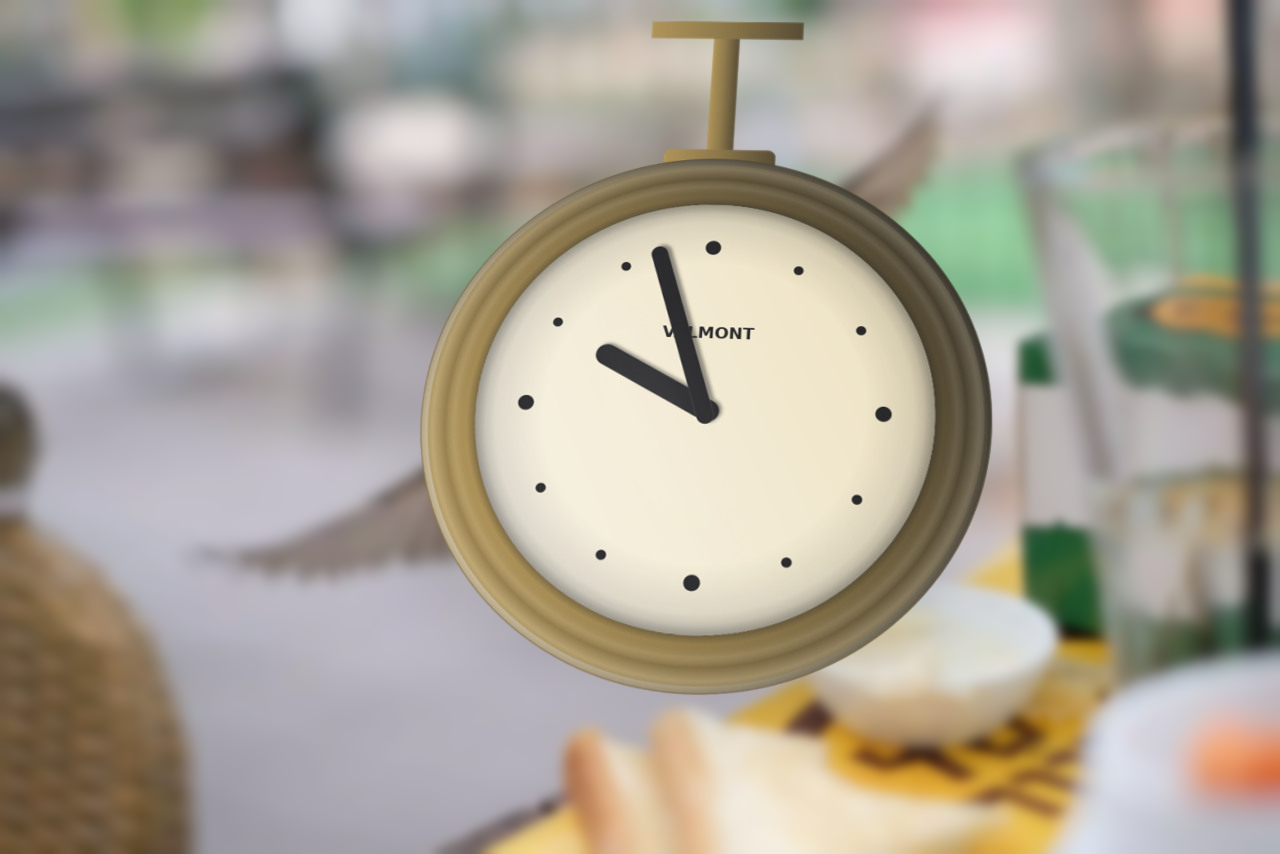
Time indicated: 9:57
